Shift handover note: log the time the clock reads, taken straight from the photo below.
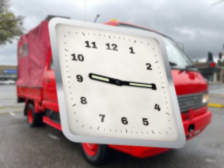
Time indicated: 9:15
